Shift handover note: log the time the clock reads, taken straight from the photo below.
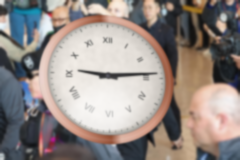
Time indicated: 9:14
